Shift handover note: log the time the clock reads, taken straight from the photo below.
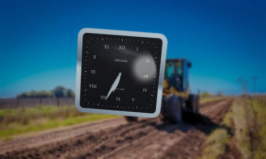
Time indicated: 6:34
